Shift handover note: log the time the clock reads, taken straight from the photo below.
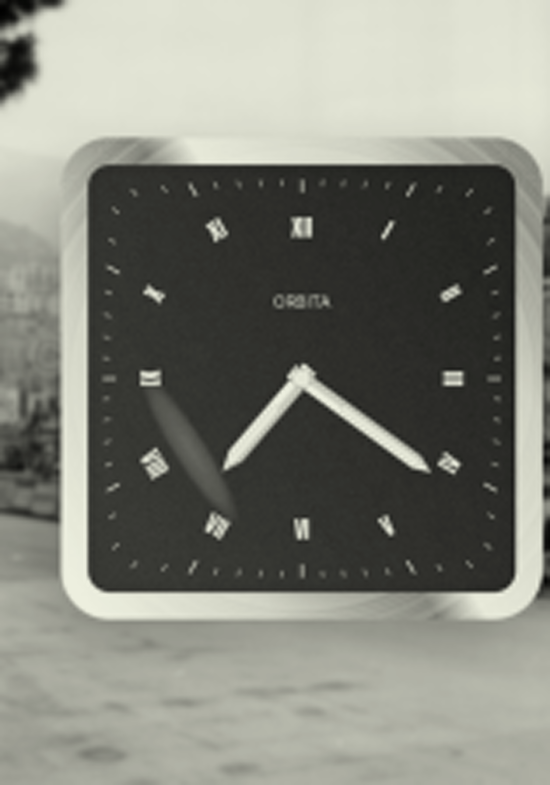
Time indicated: 7:21
